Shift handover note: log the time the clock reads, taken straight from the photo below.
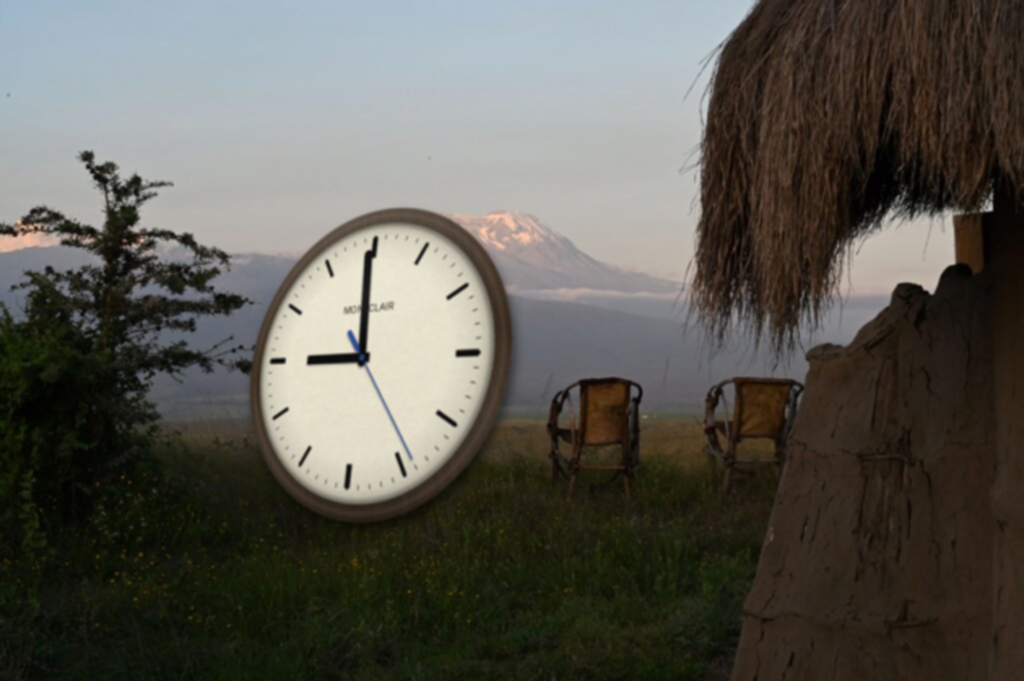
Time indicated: 8:59:24
